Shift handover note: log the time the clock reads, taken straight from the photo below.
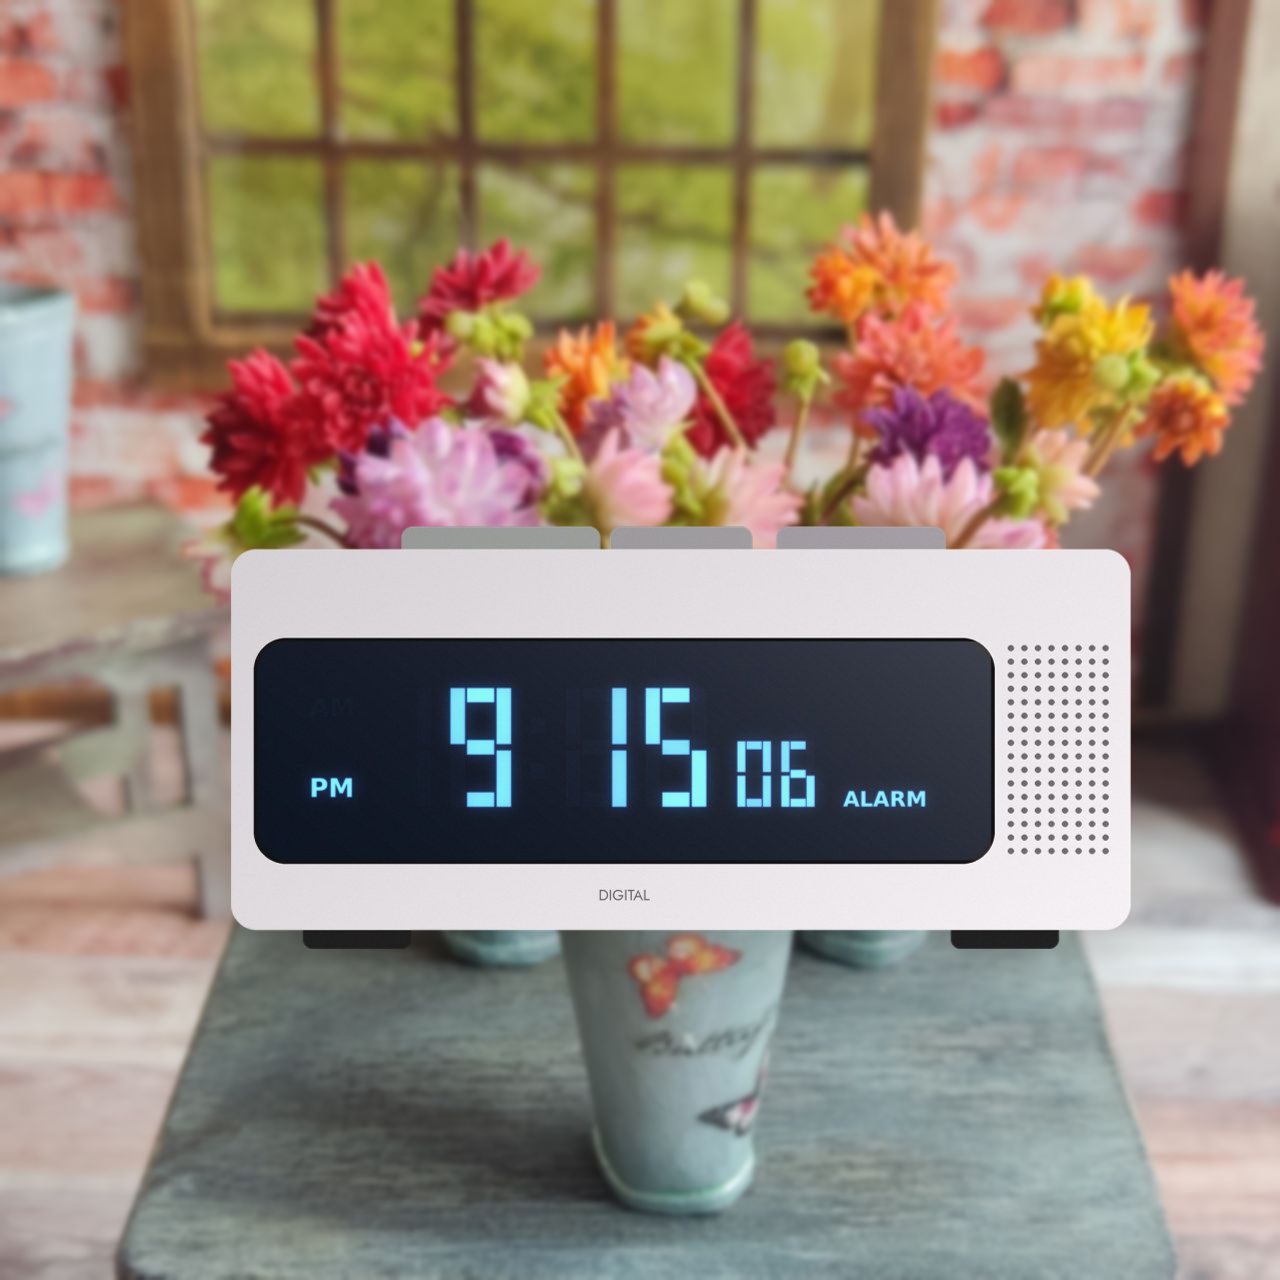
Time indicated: 9:15:06
